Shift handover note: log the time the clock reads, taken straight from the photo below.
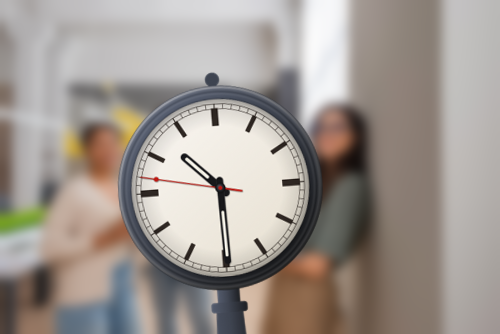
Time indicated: 10:29:47
